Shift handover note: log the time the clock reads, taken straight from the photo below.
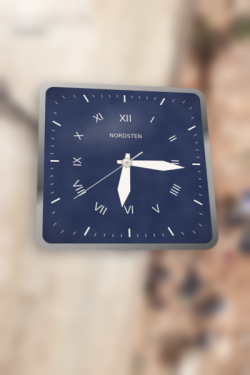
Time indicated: 6:15:39
